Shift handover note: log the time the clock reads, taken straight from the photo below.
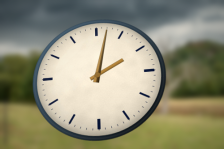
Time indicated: 2:02
